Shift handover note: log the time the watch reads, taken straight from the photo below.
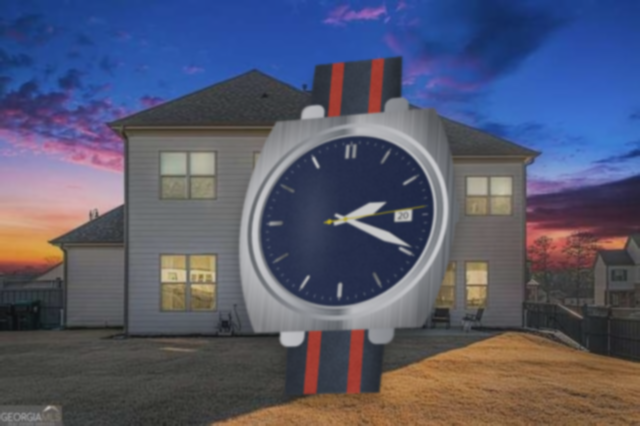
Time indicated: 2:19:14
